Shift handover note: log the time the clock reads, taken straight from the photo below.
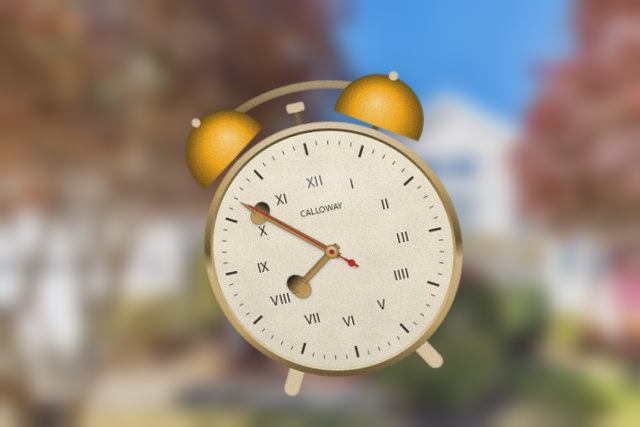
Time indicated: 7:51:52
